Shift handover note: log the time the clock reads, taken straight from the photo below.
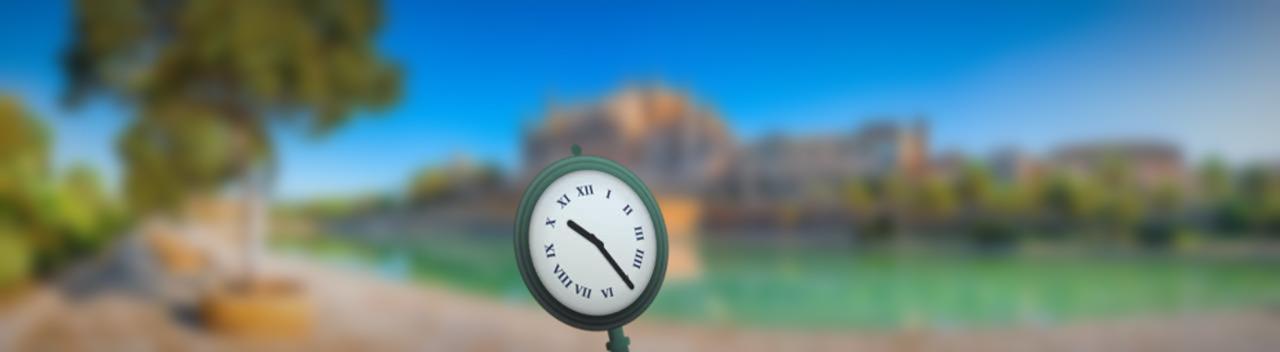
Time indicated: 10:25
